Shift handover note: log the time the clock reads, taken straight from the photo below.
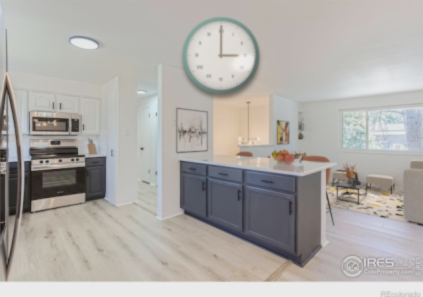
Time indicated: 3:00
